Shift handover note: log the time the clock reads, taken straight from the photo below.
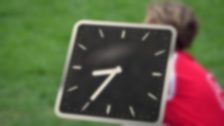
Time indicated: 8:35
